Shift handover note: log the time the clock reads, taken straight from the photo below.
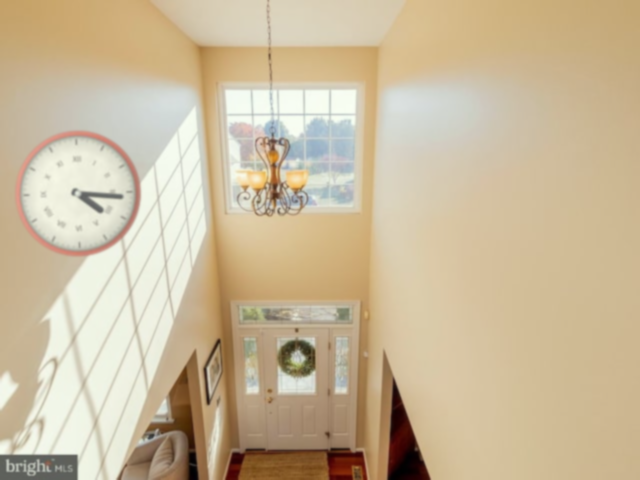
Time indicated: 4:16
